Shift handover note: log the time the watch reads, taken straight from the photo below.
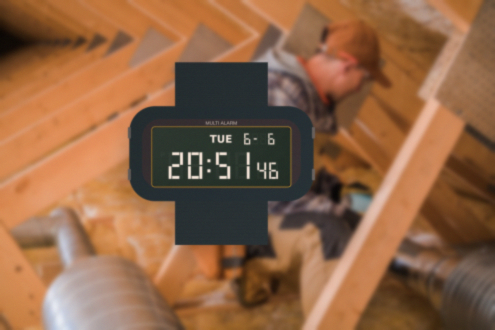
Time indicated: 20:51:46
